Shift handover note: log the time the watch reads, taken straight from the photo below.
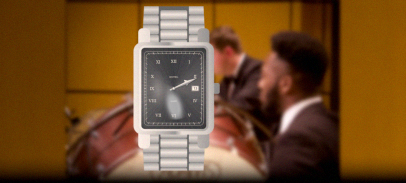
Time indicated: 2:11
